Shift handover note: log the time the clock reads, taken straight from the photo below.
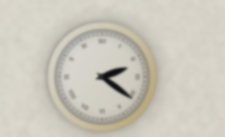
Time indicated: 2:21
